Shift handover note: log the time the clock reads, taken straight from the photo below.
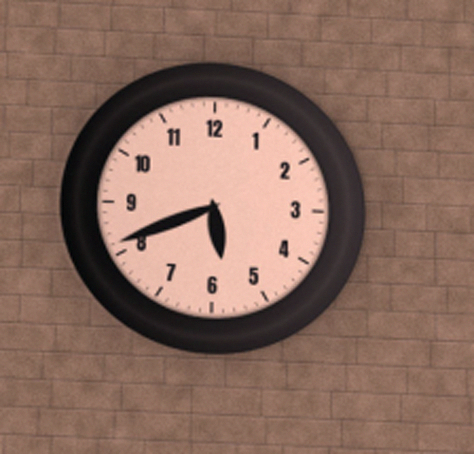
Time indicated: 5:41
